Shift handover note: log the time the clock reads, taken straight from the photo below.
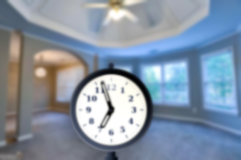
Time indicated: 6:57
